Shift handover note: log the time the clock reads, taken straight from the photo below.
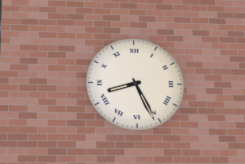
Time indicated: 8:26
